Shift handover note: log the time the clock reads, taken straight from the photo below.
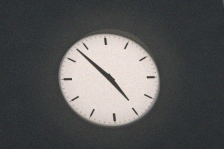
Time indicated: 4:53
